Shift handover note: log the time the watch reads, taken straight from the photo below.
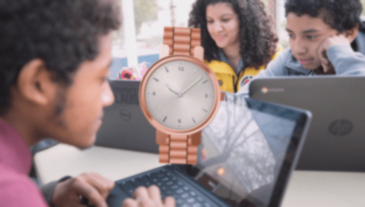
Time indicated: 10:08
